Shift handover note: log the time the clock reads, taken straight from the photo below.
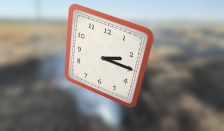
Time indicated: 2:15
